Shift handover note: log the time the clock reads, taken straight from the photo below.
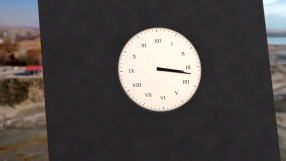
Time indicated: 3:17
